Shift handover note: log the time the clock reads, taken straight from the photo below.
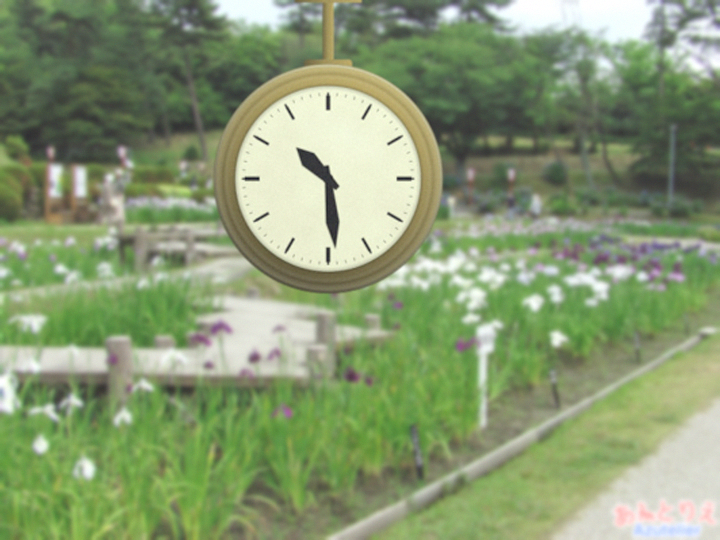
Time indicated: 10:29
